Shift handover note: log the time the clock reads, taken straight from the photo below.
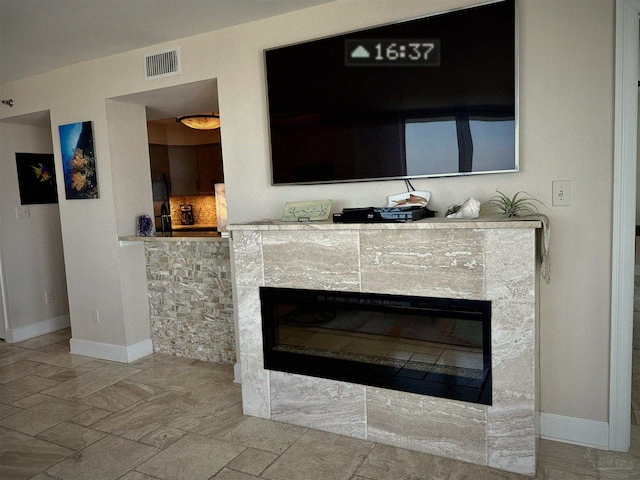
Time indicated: 16:37
